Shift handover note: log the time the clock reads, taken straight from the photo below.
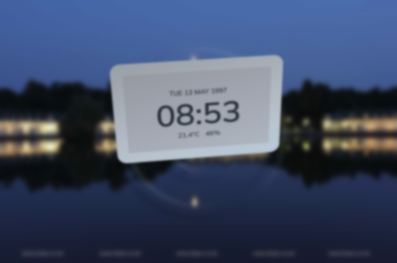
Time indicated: 8:53
